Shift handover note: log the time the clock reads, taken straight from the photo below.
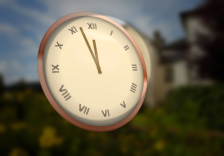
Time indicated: 11:57
